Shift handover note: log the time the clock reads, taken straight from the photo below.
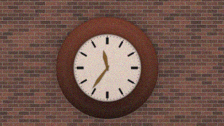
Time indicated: 11:36
